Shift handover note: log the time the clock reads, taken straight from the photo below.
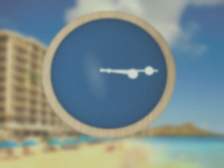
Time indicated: 3:15
